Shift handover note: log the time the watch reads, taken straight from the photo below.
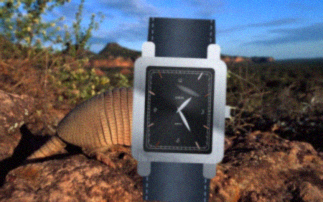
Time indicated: 1:25
